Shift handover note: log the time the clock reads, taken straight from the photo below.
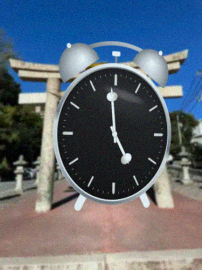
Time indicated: 4:59
